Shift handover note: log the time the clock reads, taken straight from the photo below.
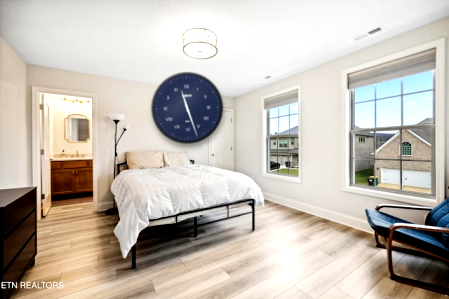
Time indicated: 11:27
